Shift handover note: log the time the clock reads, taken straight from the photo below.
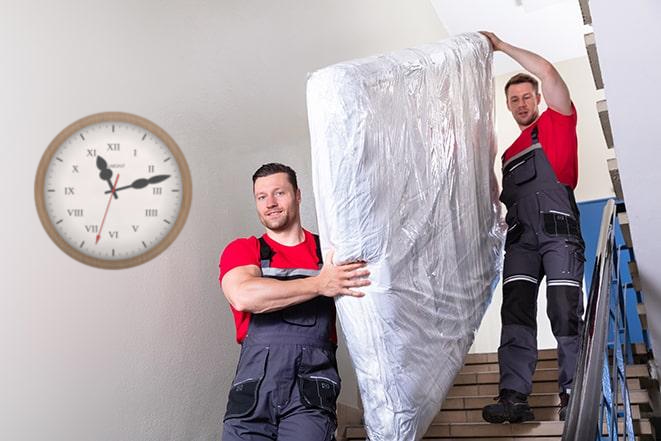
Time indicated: 11:12:33
